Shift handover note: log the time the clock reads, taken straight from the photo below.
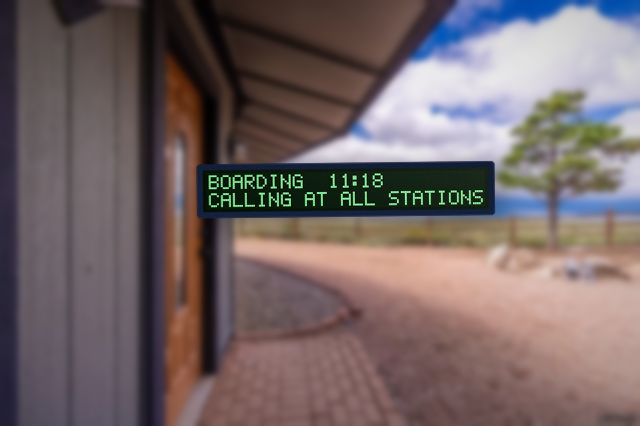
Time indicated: 11:18
